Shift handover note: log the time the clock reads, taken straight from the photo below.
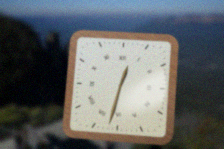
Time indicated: 12:32
